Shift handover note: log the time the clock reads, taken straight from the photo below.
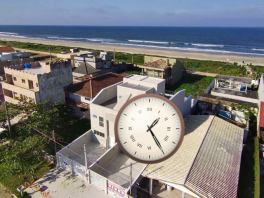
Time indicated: 1:25
